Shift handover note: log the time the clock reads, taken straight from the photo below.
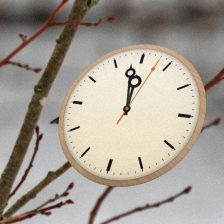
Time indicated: 11:58:03
